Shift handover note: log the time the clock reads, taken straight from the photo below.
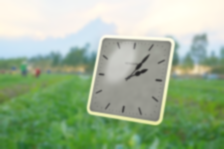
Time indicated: 2:06
